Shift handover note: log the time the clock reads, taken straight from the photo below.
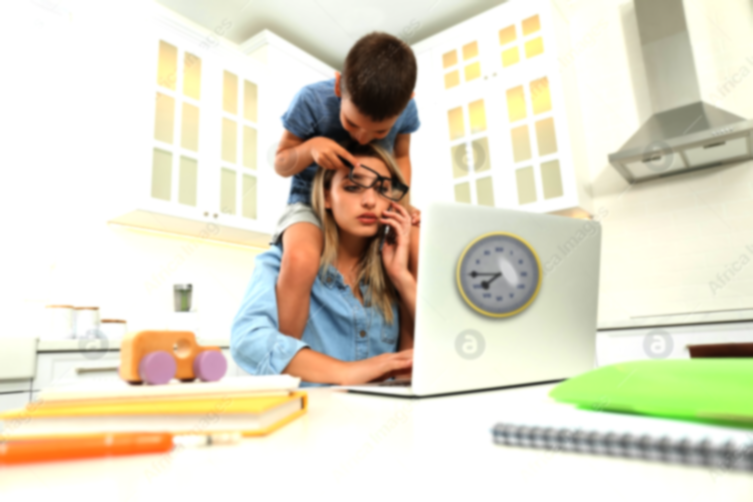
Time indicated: 7:45
